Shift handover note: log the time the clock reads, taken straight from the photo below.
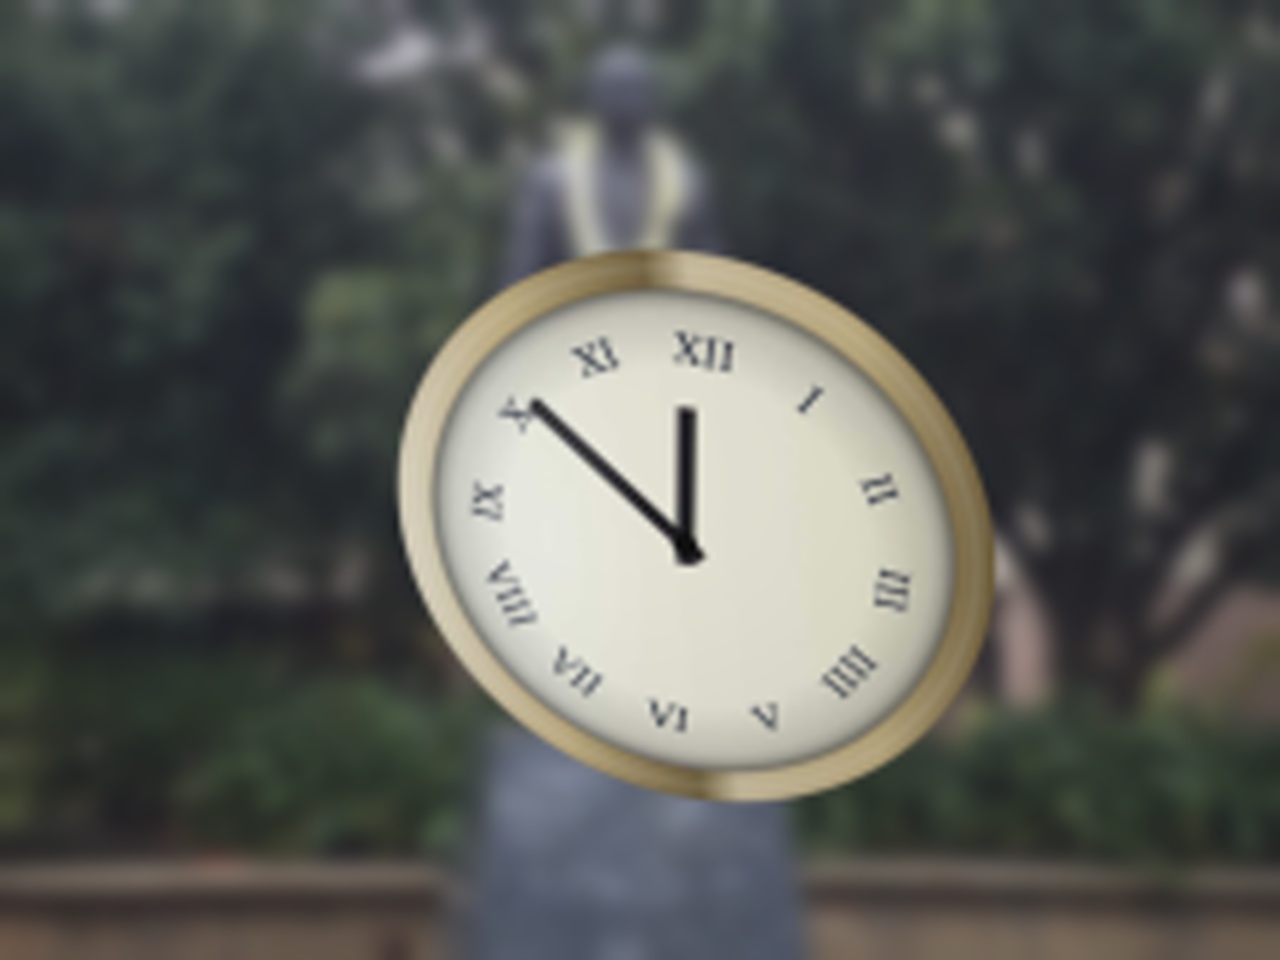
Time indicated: 11:51
